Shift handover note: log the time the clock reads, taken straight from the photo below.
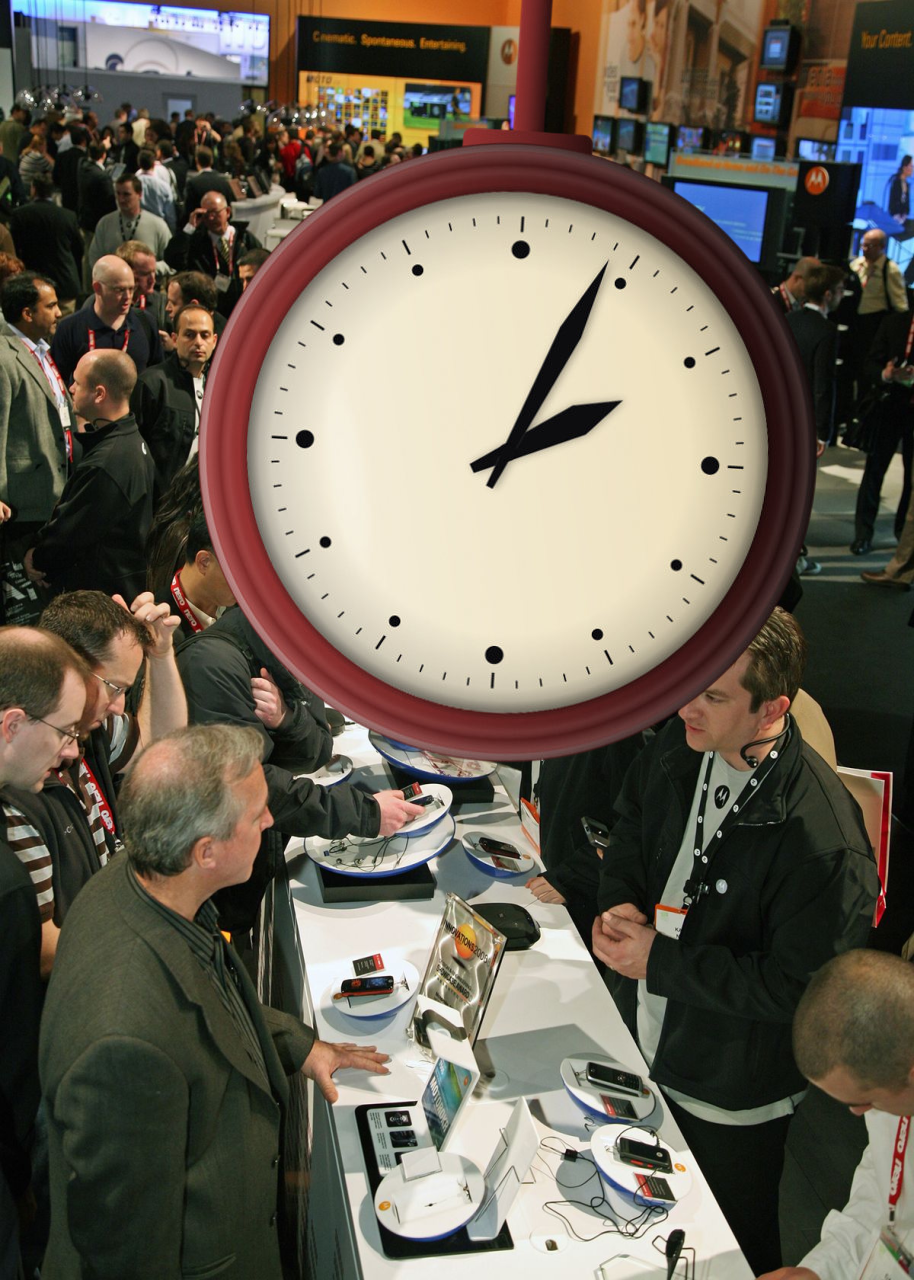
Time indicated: 2:04
